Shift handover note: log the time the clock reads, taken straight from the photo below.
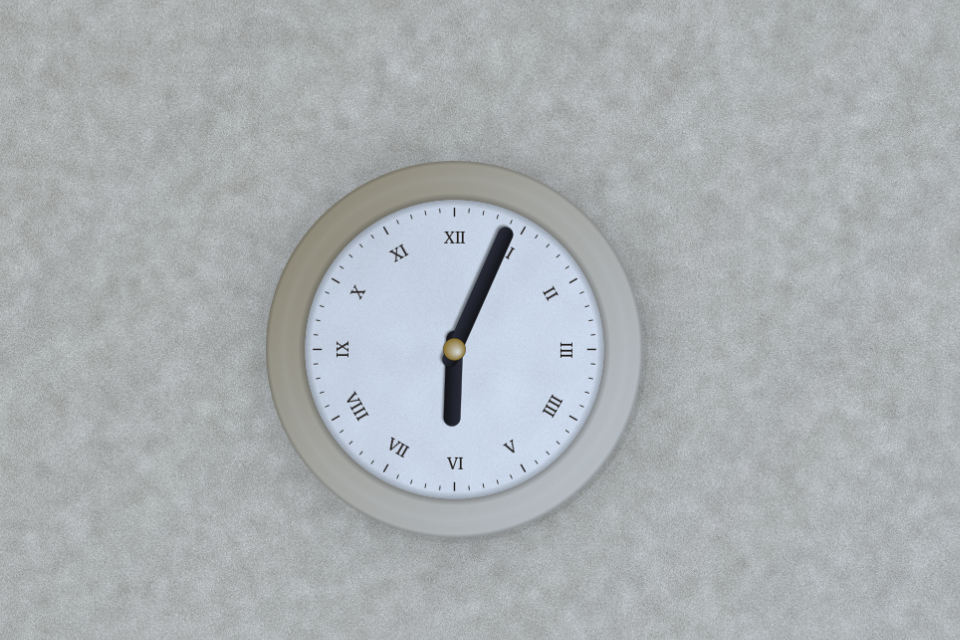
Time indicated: 6:04
